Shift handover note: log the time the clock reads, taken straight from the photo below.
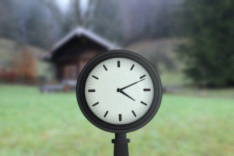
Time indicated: 4:11
